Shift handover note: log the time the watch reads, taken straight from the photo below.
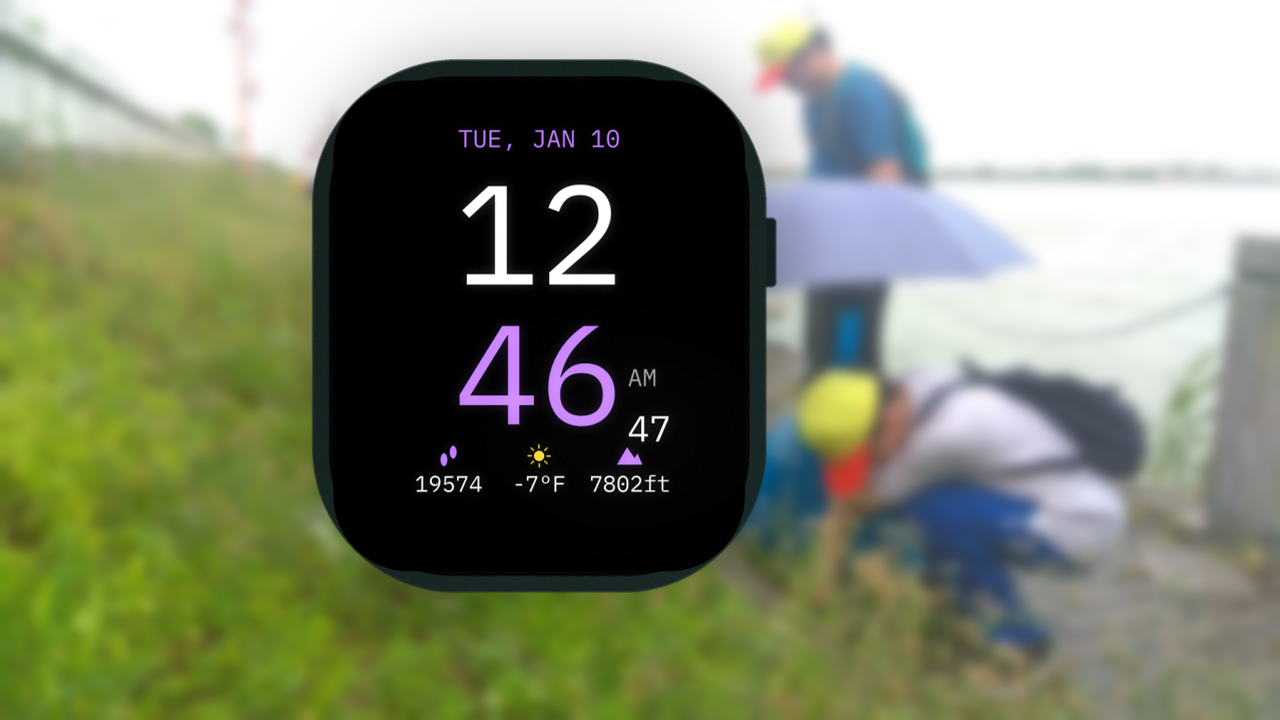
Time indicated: 12:46:47
